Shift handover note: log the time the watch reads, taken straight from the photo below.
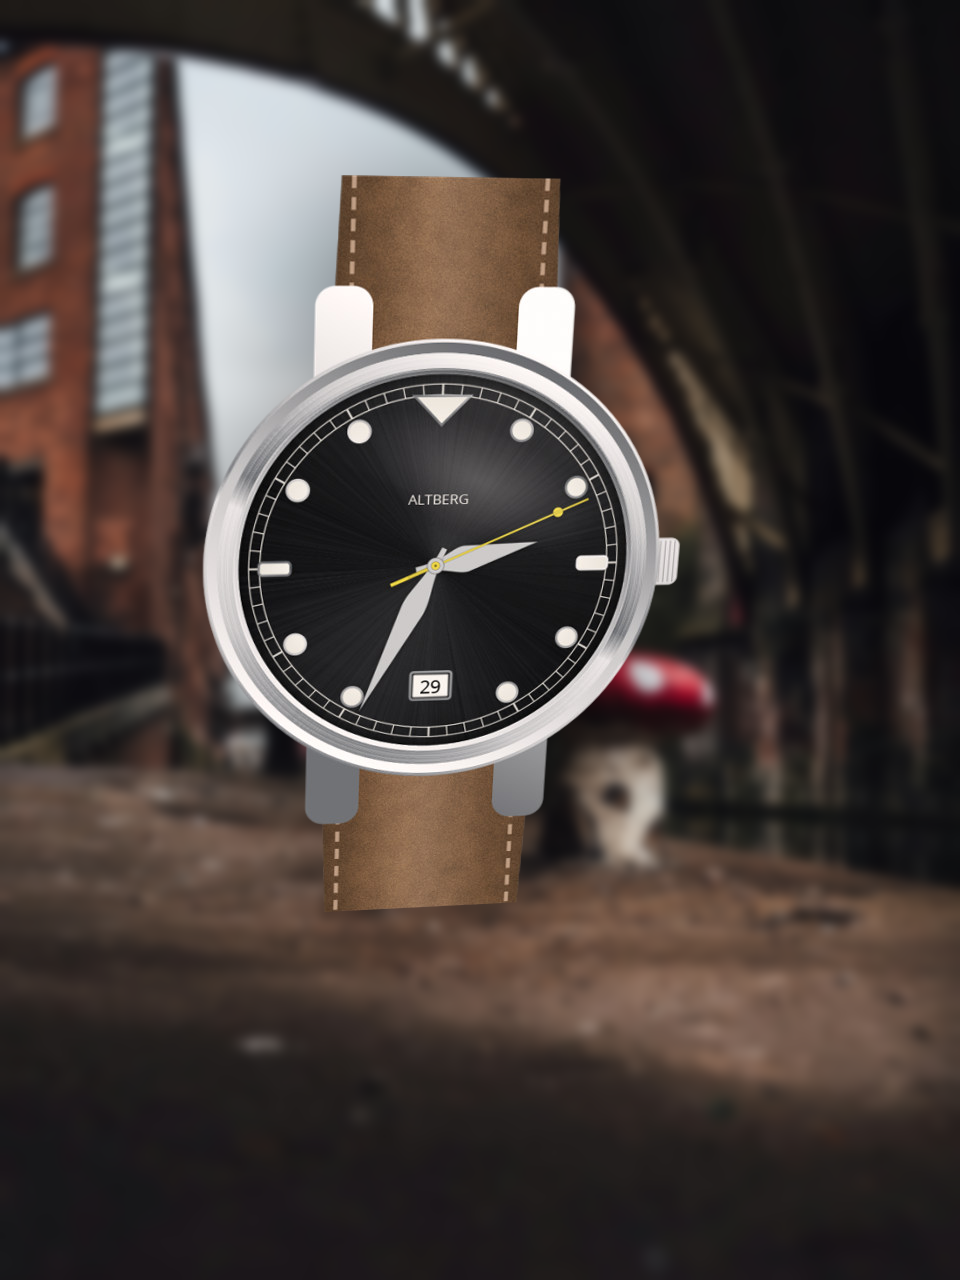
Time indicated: 2:34:11
